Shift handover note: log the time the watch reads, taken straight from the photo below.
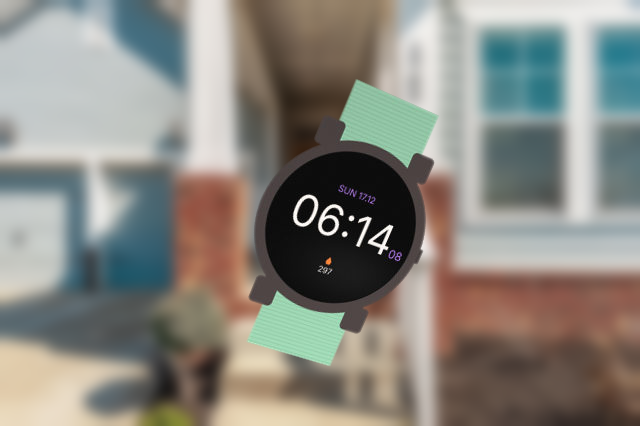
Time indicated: 6:14:08
